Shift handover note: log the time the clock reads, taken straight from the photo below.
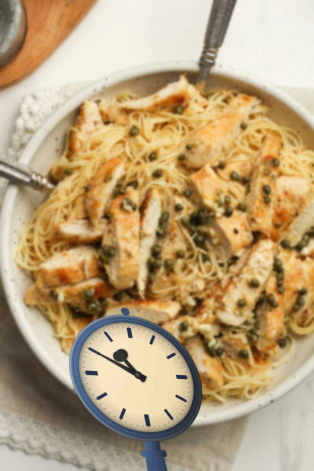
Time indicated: 10:50
